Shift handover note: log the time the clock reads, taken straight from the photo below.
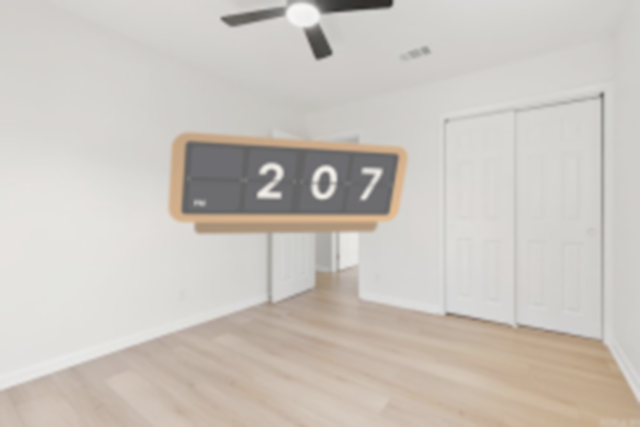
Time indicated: 2:07
